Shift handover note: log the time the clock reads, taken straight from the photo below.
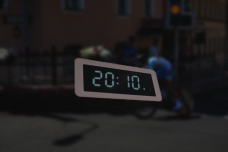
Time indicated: 20:10
